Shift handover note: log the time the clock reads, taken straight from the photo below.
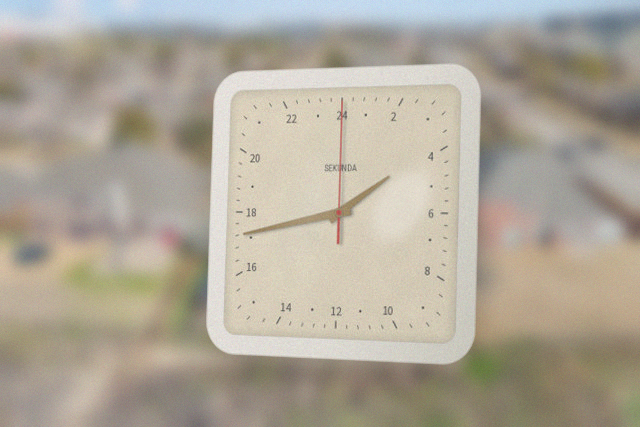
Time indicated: 3:43:00
